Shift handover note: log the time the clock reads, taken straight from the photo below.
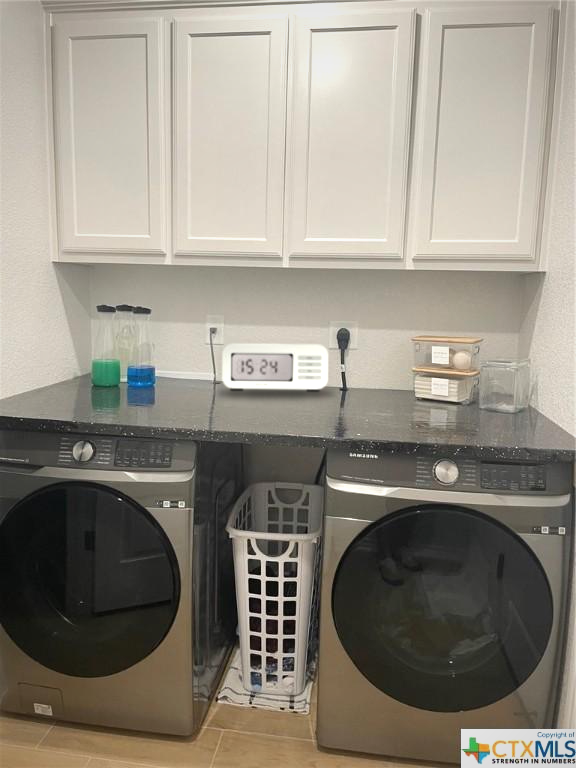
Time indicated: 15:24
